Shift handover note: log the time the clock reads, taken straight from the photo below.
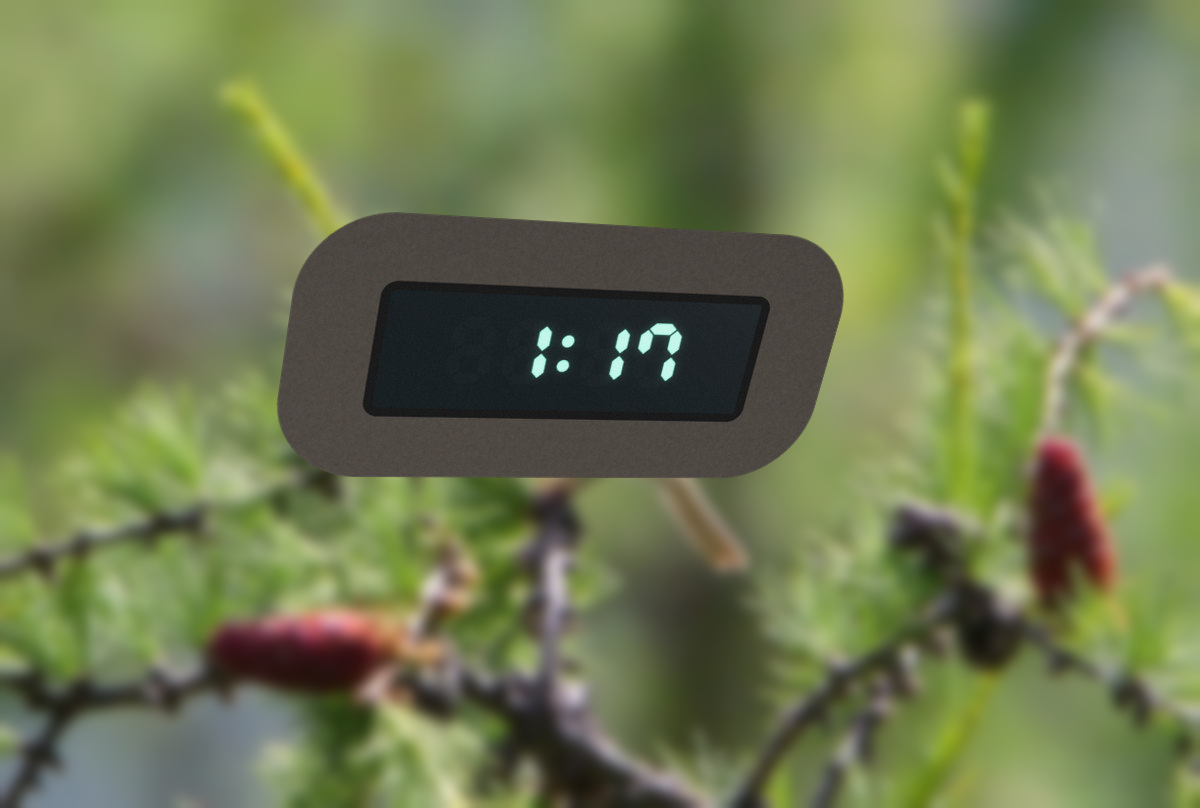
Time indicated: 1:17
